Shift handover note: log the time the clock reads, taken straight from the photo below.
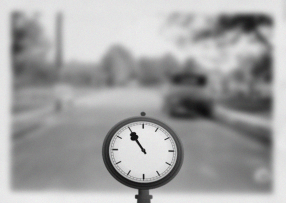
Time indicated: 10:55
